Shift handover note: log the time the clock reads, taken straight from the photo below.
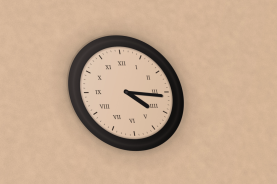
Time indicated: 4:16
